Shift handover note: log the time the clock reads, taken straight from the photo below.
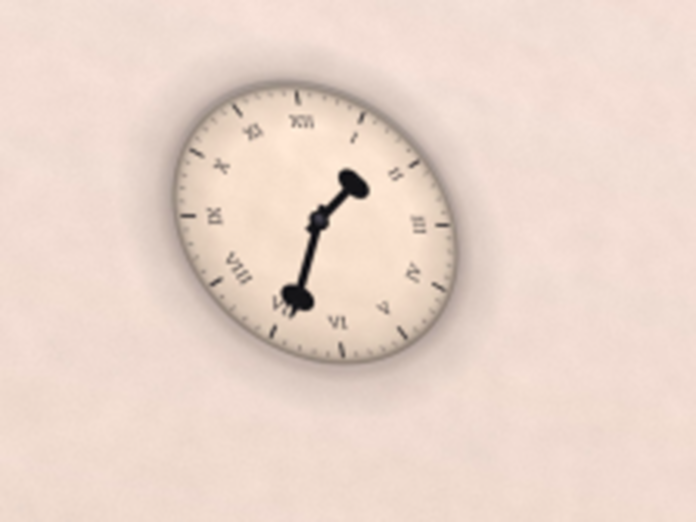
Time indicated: 1:34
